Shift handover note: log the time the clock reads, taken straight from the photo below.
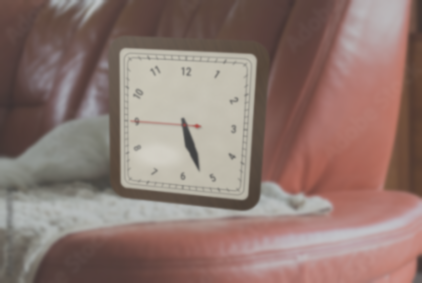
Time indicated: 5:26:45
